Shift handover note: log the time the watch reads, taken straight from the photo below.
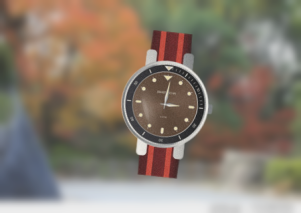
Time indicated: 3:01
